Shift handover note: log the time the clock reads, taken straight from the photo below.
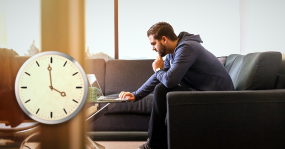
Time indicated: 3:59
